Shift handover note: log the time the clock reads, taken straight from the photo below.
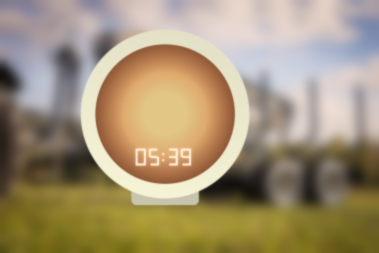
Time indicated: 5:39
